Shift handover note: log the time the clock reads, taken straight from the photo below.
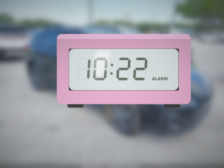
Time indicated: 10:22
